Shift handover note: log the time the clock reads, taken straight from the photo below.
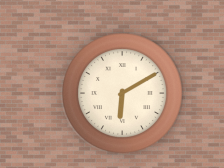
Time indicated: 6:10
